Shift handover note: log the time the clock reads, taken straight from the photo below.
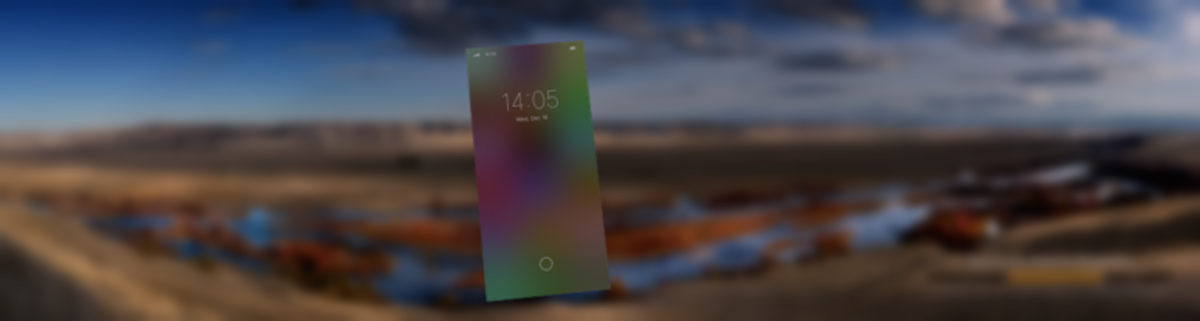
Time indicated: 14:05
